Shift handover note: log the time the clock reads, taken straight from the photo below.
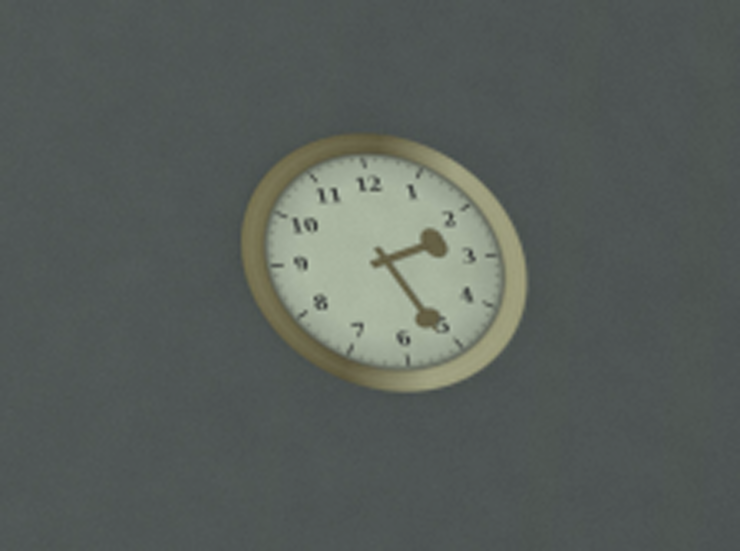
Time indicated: 2:26
